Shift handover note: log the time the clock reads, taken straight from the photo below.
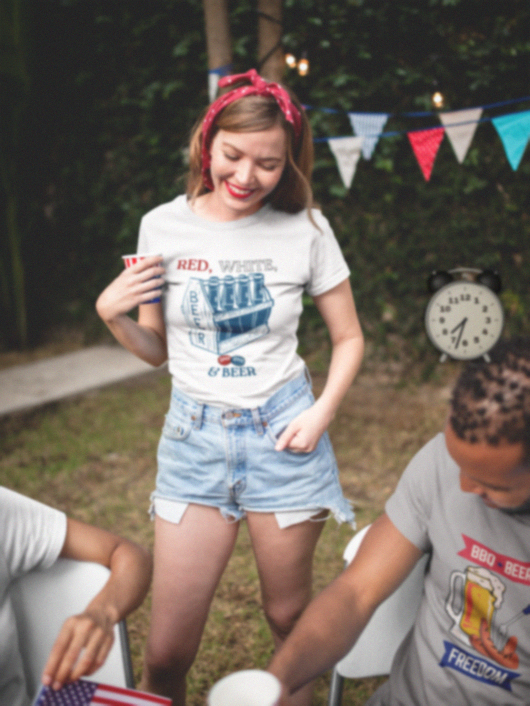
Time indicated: 7:33
